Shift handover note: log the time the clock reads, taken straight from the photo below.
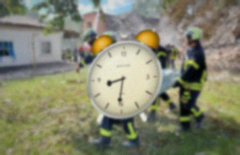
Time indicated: 8:31
